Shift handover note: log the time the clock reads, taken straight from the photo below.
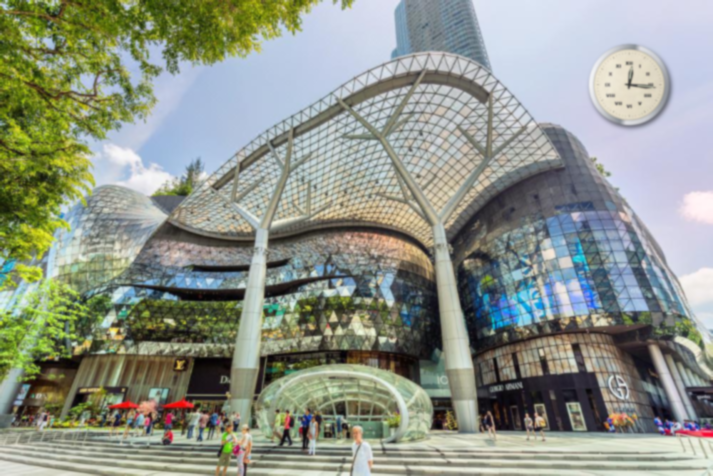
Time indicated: 12:16
